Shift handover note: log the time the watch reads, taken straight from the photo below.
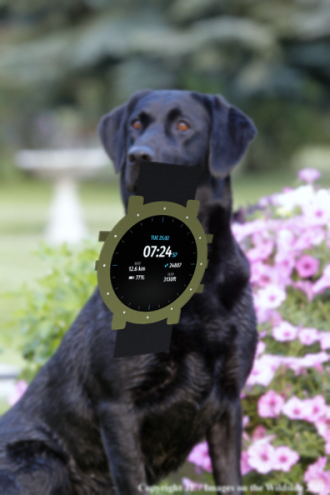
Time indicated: 7:24
